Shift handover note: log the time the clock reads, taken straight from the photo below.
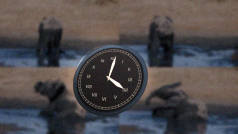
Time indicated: 4:01
